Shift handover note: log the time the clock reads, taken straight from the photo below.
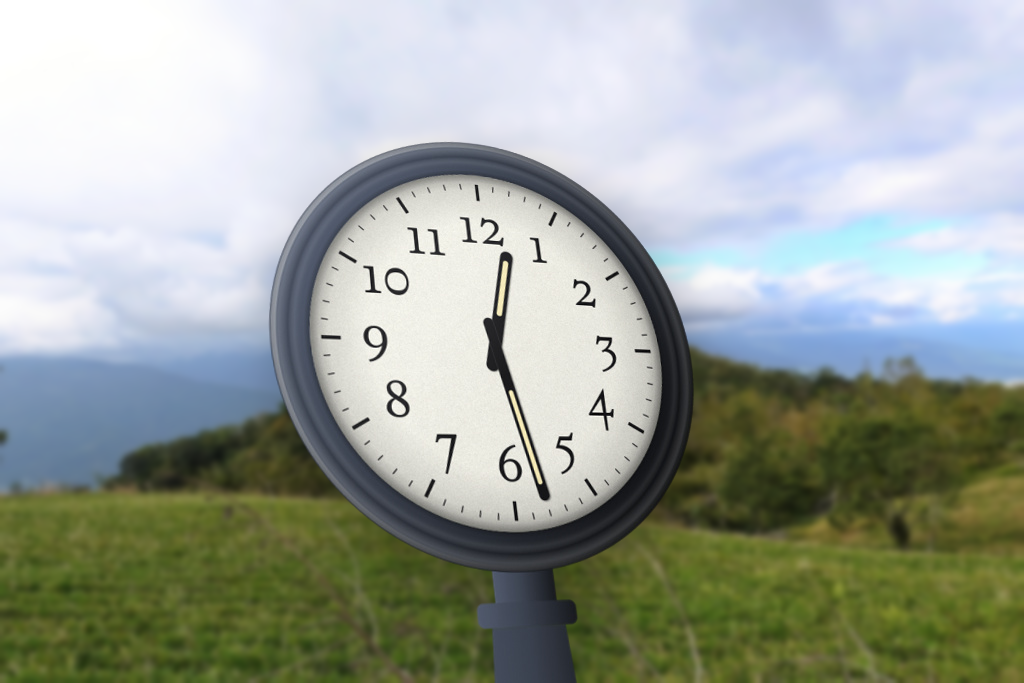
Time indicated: 12:28
